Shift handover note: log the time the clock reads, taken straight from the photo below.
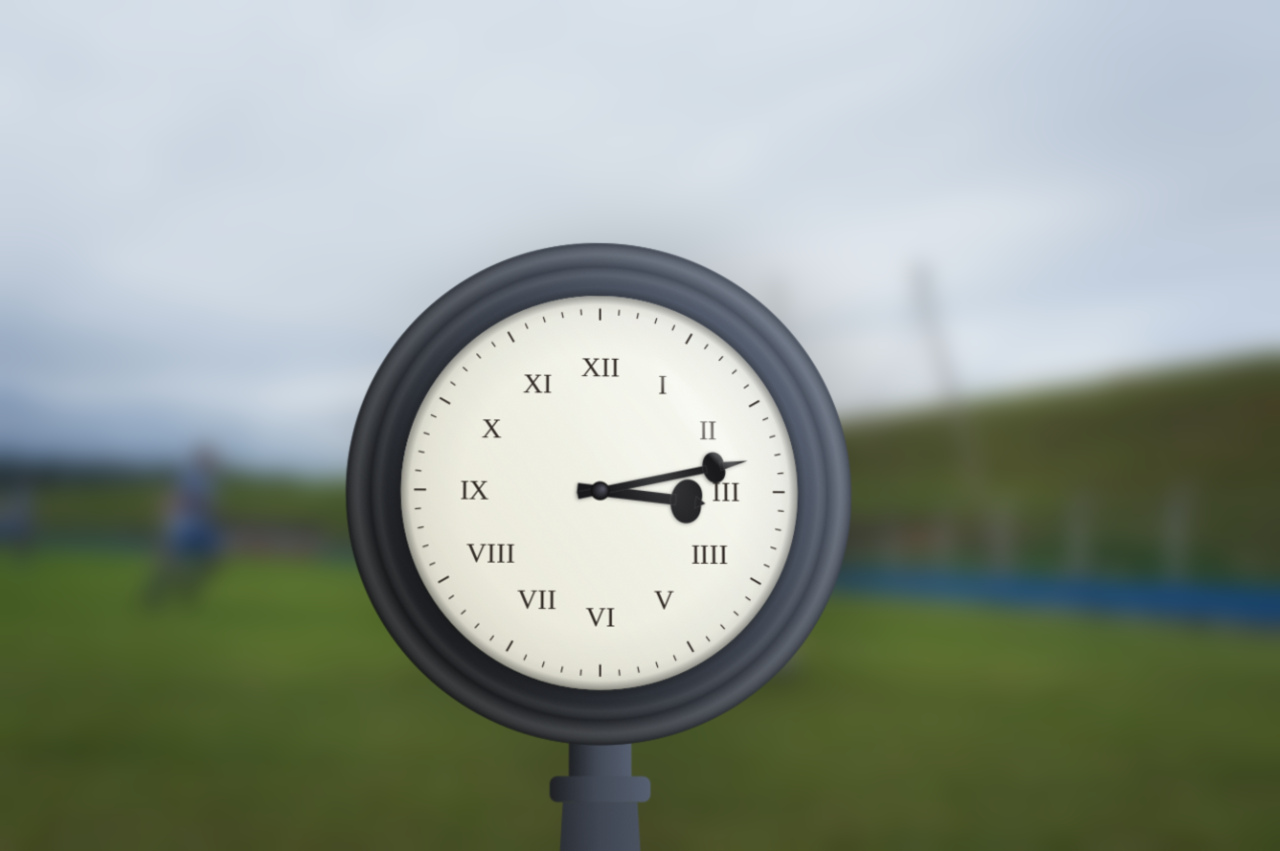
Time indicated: 3:13
